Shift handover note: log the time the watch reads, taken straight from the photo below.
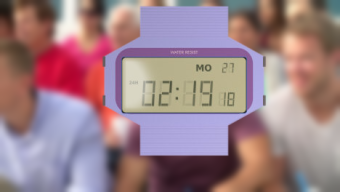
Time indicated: 2:19:18
